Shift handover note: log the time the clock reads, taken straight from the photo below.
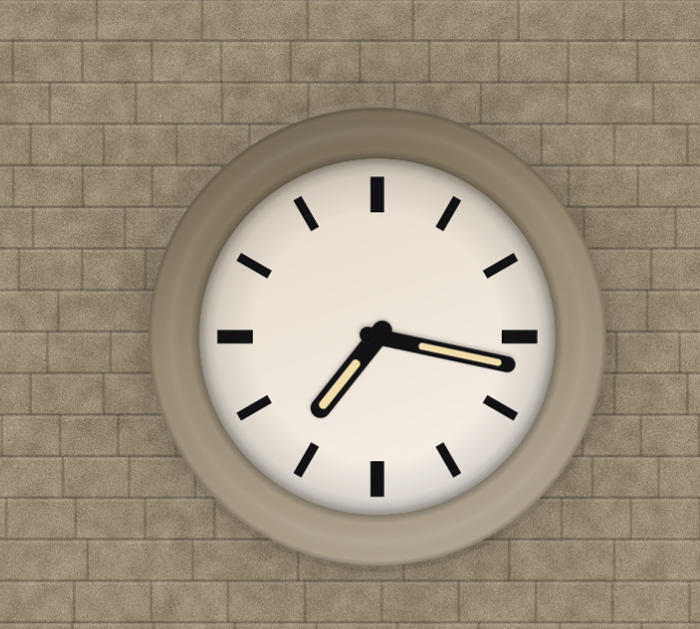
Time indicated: 7:17
